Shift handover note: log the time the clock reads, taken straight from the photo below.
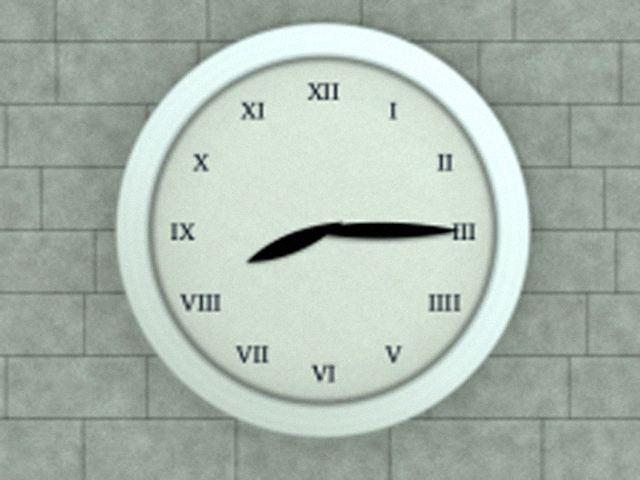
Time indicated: 8:15
